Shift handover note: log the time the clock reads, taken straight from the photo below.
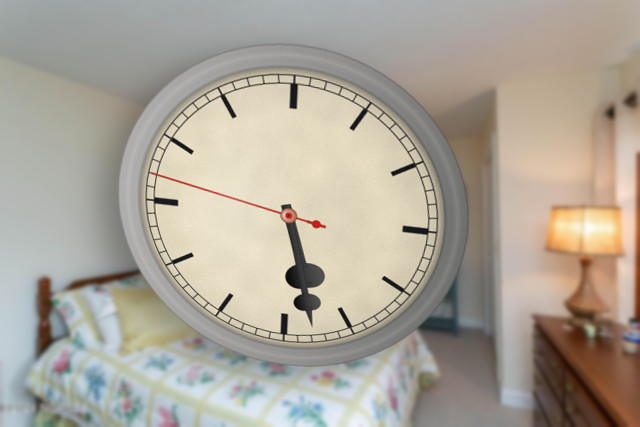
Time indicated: 5:27:47
